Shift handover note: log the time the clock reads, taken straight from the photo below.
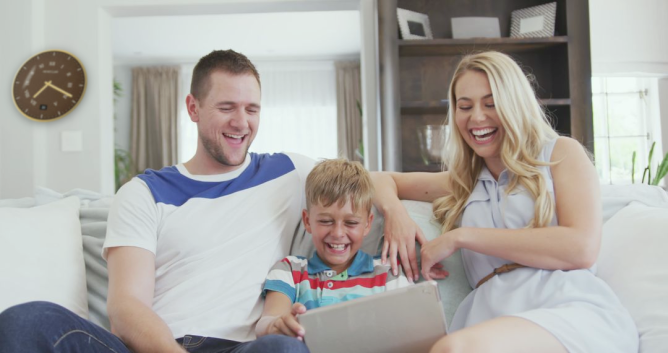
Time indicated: 7:19
